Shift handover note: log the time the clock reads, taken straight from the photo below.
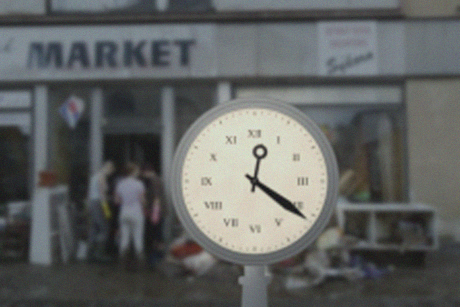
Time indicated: 12:21
